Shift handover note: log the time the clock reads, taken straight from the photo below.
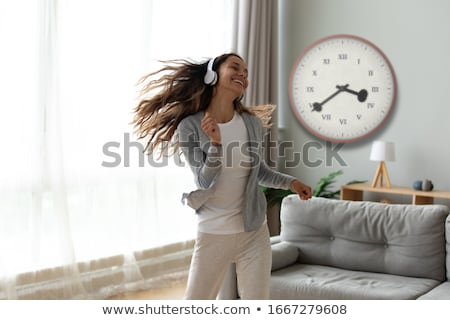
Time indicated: 3:39
